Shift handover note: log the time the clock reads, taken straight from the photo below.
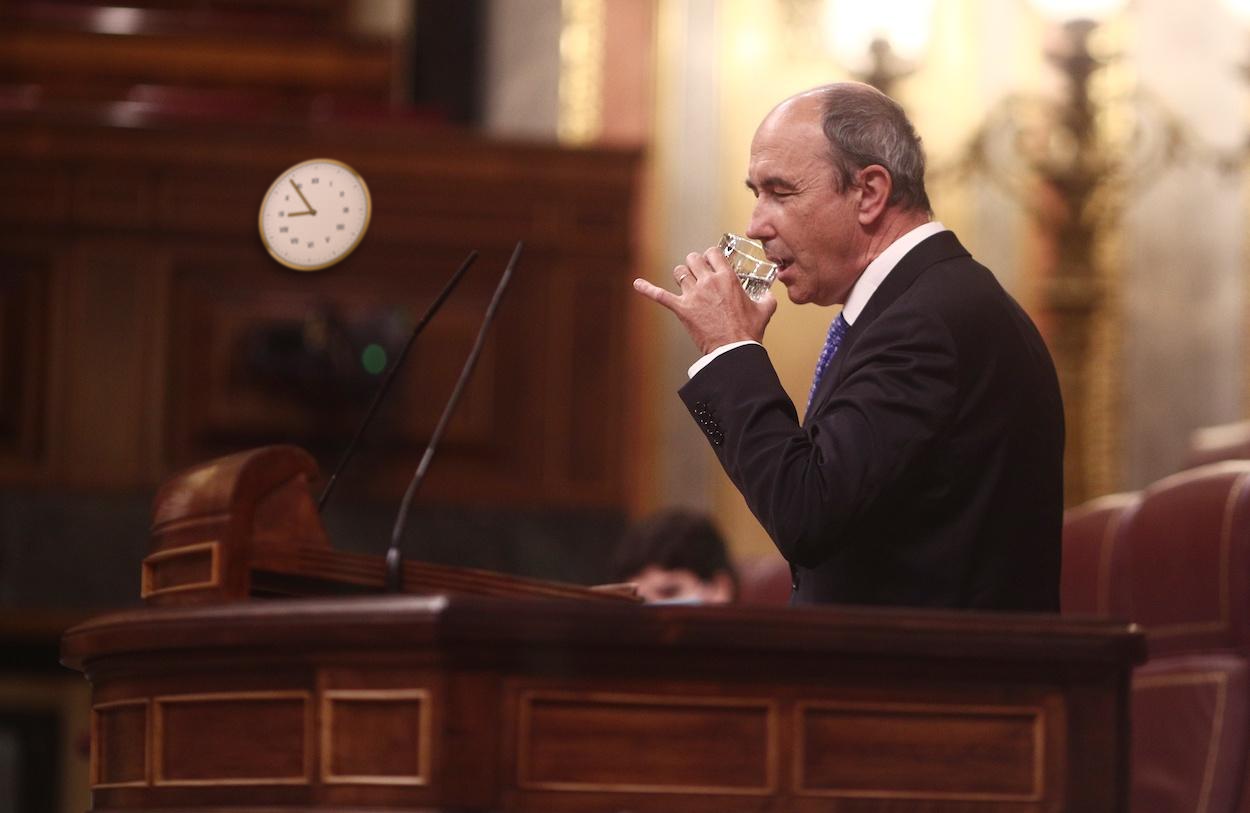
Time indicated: 8:54
